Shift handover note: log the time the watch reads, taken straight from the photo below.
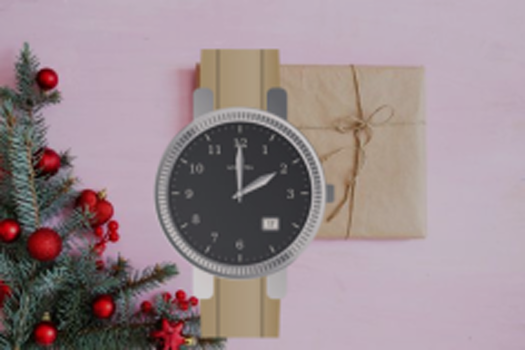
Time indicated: 2:00
